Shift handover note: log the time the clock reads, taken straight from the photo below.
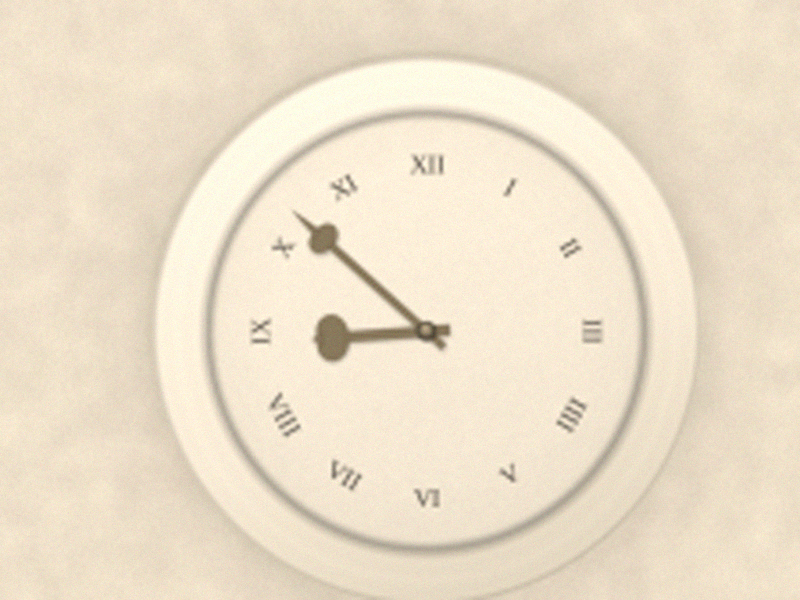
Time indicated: 8:52
